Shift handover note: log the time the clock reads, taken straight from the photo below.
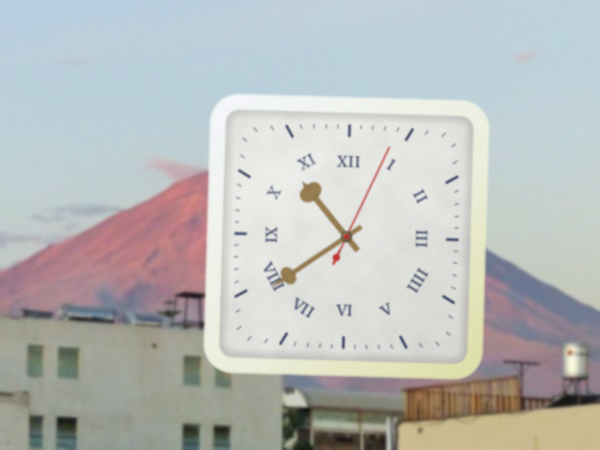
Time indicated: 10:39:04
